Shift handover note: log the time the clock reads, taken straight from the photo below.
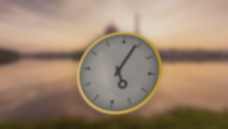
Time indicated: 5:04
